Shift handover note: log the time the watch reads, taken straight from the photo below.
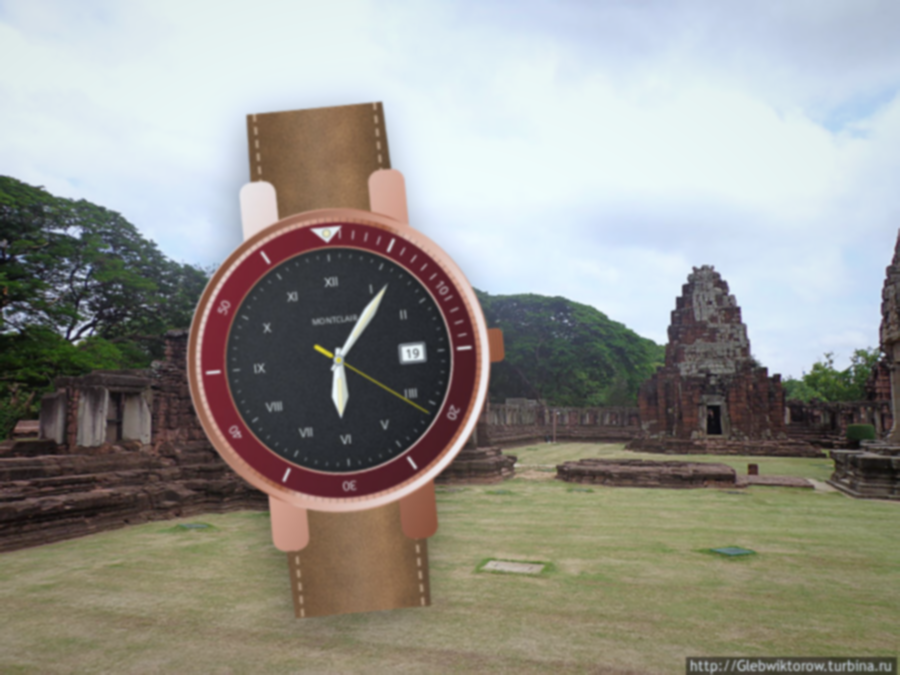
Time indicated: 6:06:21
